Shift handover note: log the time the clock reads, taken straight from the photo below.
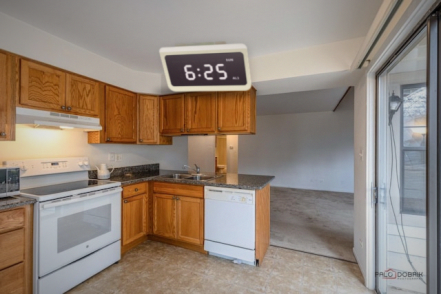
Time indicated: 6:25
